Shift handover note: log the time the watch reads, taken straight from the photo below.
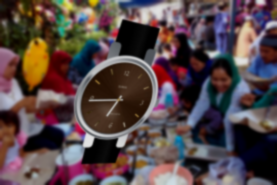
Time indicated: 6:44
